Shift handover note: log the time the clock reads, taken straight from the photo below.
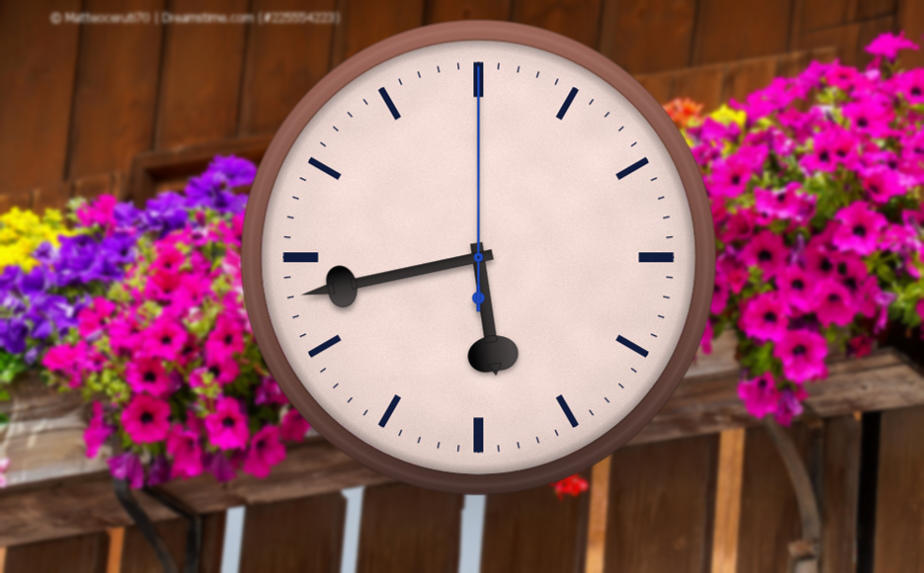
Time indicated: 5:43:00
